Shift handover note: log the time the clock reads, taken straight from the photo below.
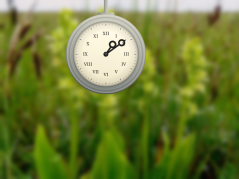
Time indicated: 1:09
